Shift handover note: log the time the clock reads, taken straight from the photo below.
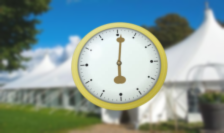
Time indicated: 6:01
